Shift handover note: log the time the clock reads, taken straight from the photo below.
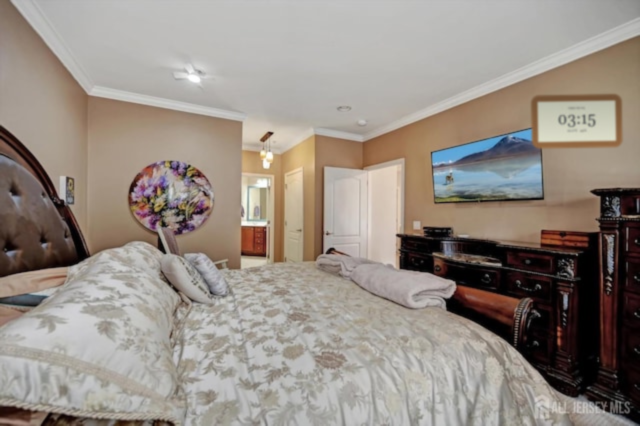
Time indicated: 3:15
